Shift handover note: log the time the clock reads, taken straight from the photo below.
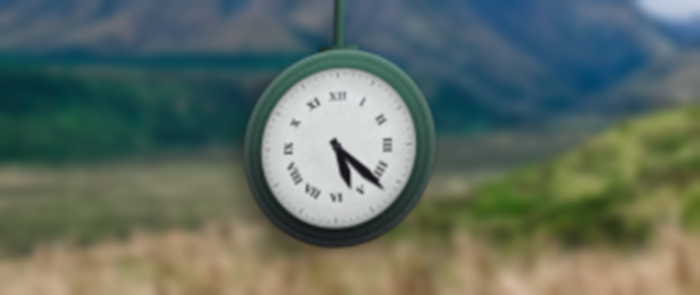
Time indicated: 5:22
